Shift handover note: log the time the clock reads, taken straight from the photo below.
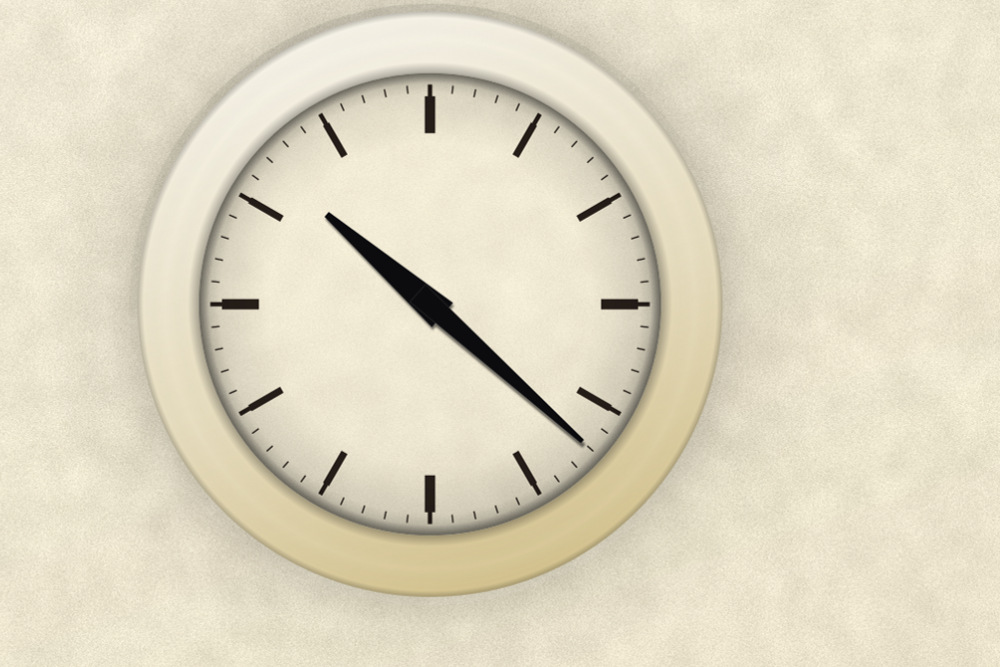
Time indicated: 10:22
